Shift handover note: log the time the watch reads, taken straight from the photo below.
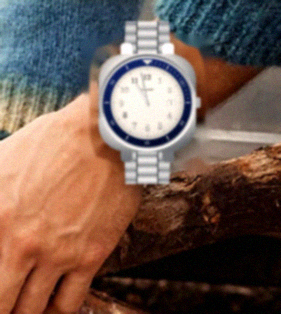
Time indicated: 10:58
